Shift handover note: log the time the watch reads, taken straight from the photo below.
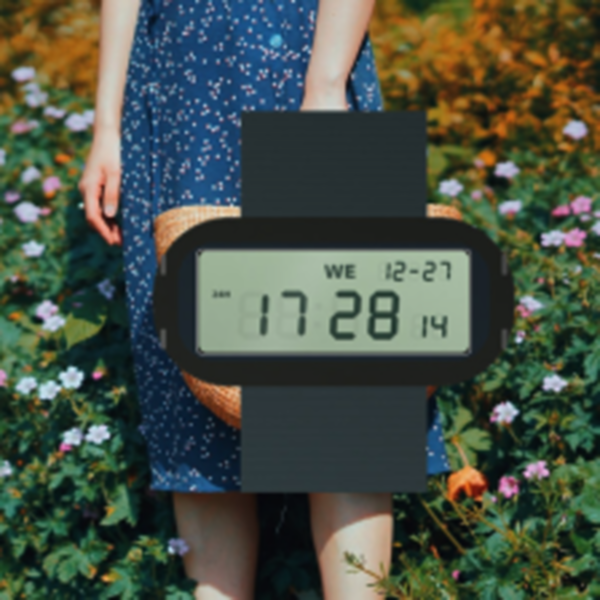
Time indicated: 17:28:14
